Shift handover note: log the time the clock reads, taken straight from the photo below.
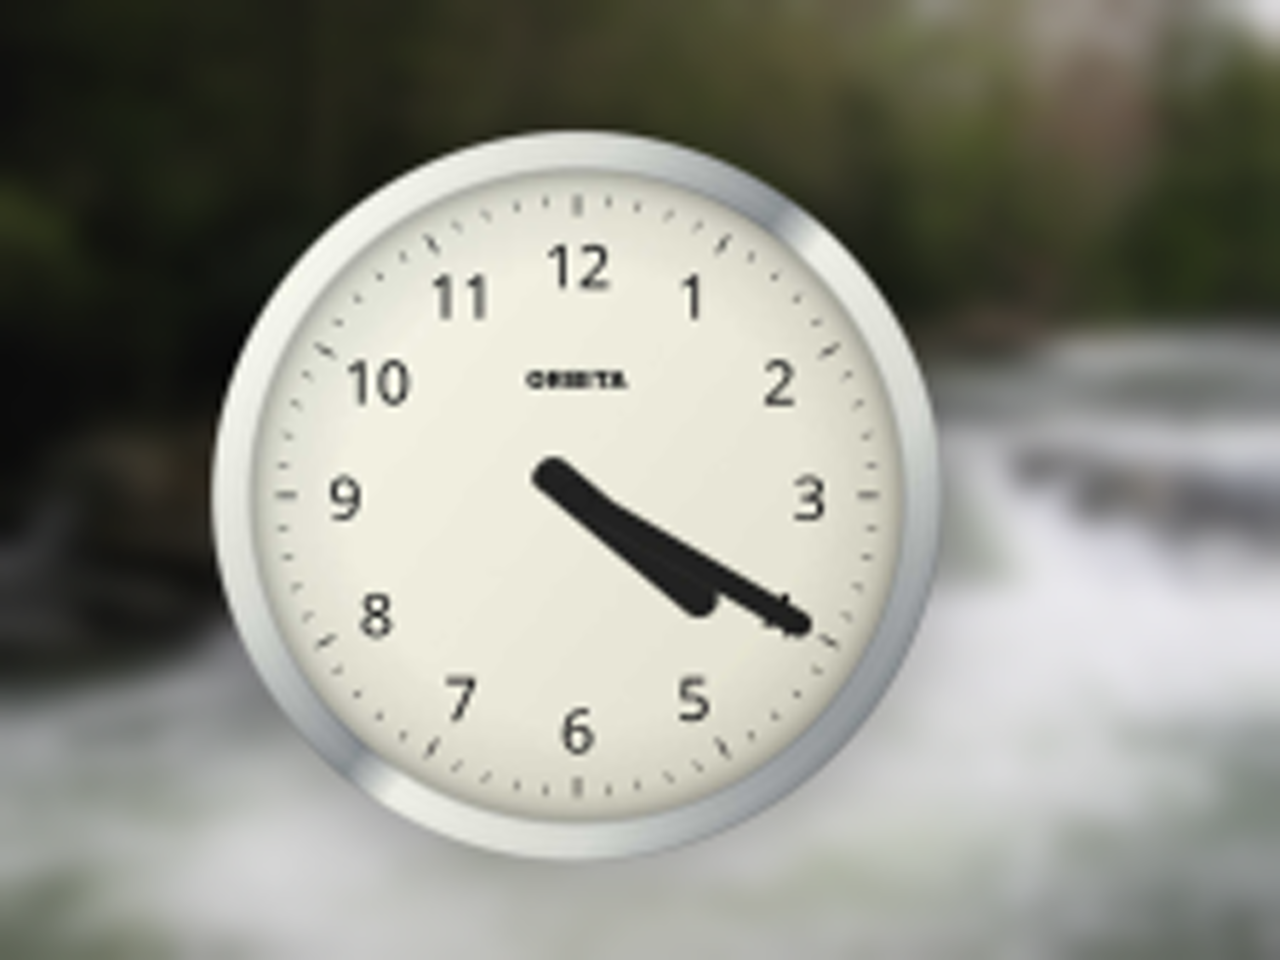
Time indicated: 4:20
